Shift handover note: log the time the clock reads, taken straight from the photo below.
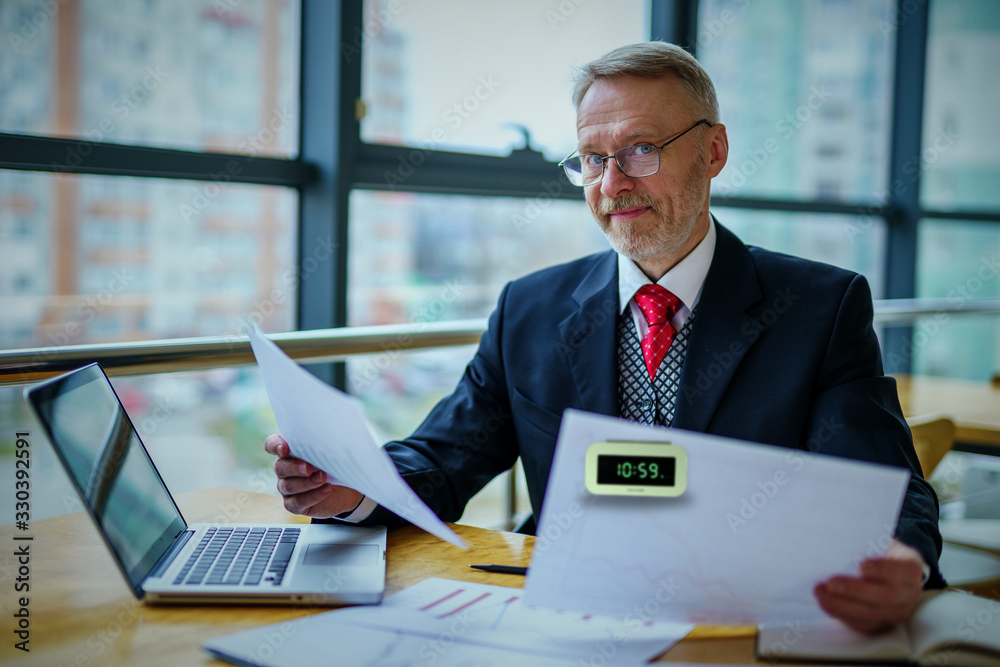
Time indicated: 10:59
